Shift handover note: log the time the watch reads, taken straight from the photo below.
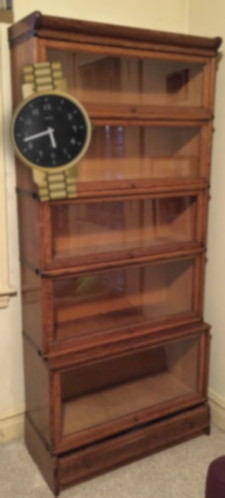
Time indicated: 5:43
